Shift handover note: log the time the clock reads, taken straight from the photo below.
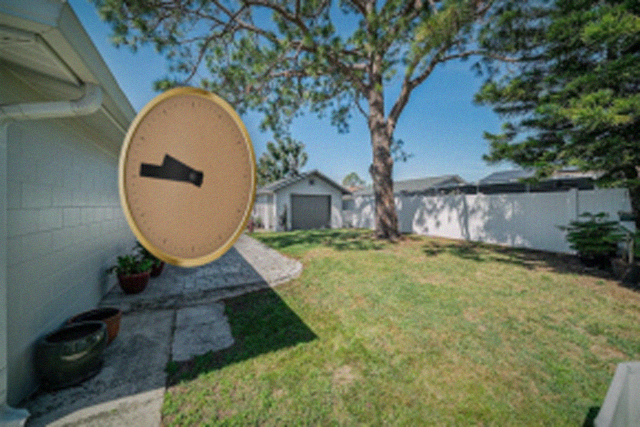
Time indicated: 9:46
